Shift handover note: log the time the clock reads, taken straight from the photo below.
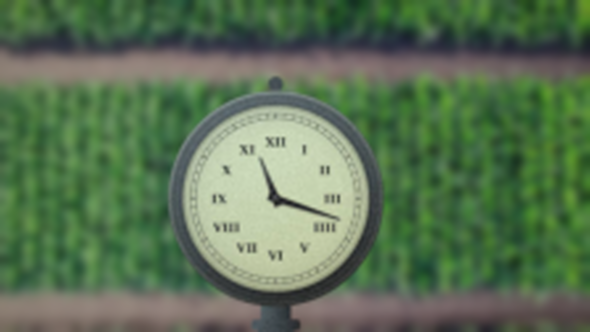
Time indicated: 11:18
